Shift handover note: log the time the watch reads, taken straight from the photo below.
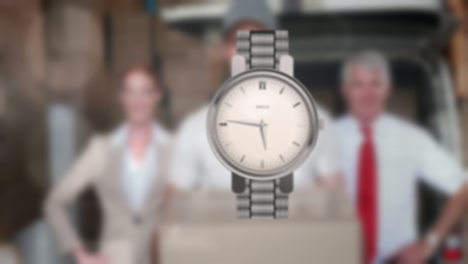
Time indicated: 5:46
